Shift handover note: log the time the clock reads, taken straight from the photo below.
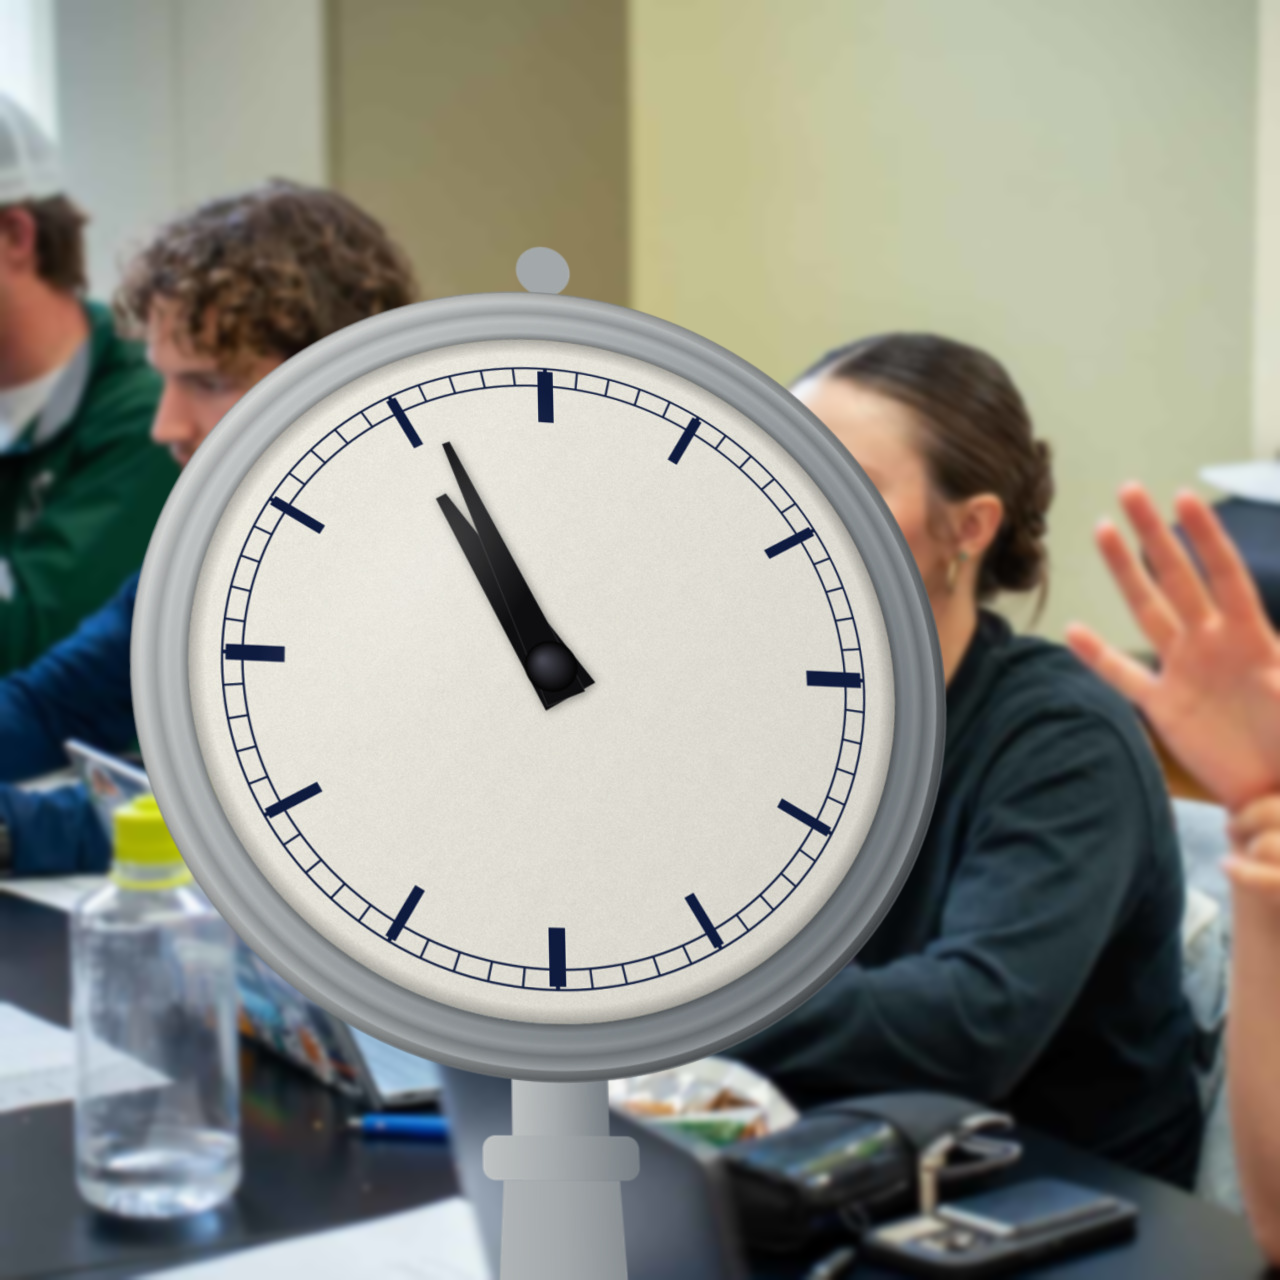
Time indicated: 10:56
